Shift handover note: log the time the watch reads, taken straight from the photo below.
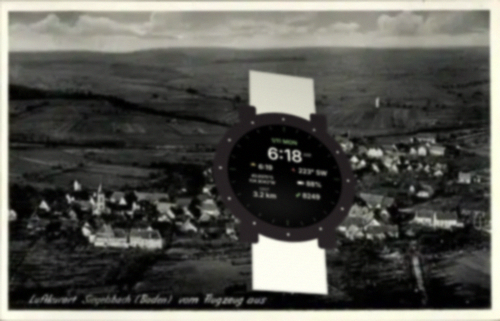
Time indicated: 6:18
